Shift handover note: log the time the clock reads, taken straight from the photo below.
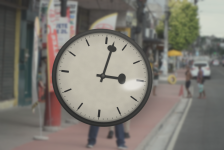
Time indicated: 3:02
